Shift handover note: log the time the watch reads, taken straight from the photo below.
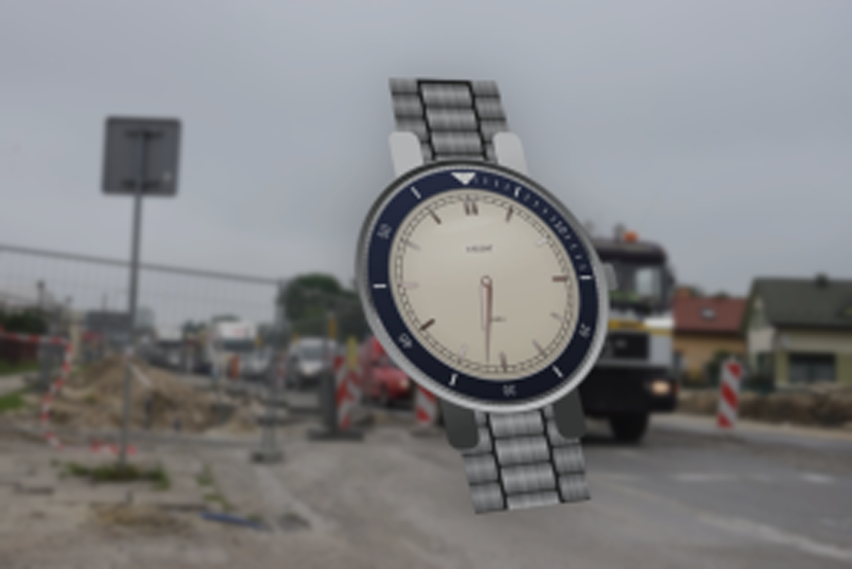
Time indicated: 6:32
